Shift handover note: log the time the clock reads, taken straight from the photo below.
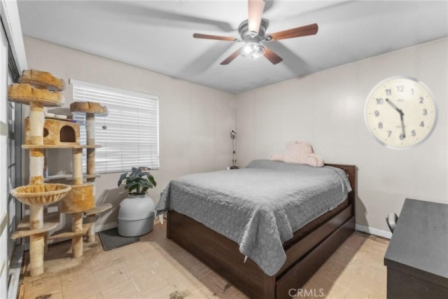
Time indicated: 10:29
